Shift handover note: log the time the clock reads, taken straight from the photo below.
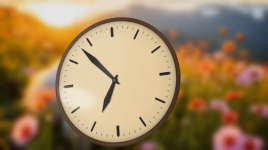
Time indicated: 6:53
